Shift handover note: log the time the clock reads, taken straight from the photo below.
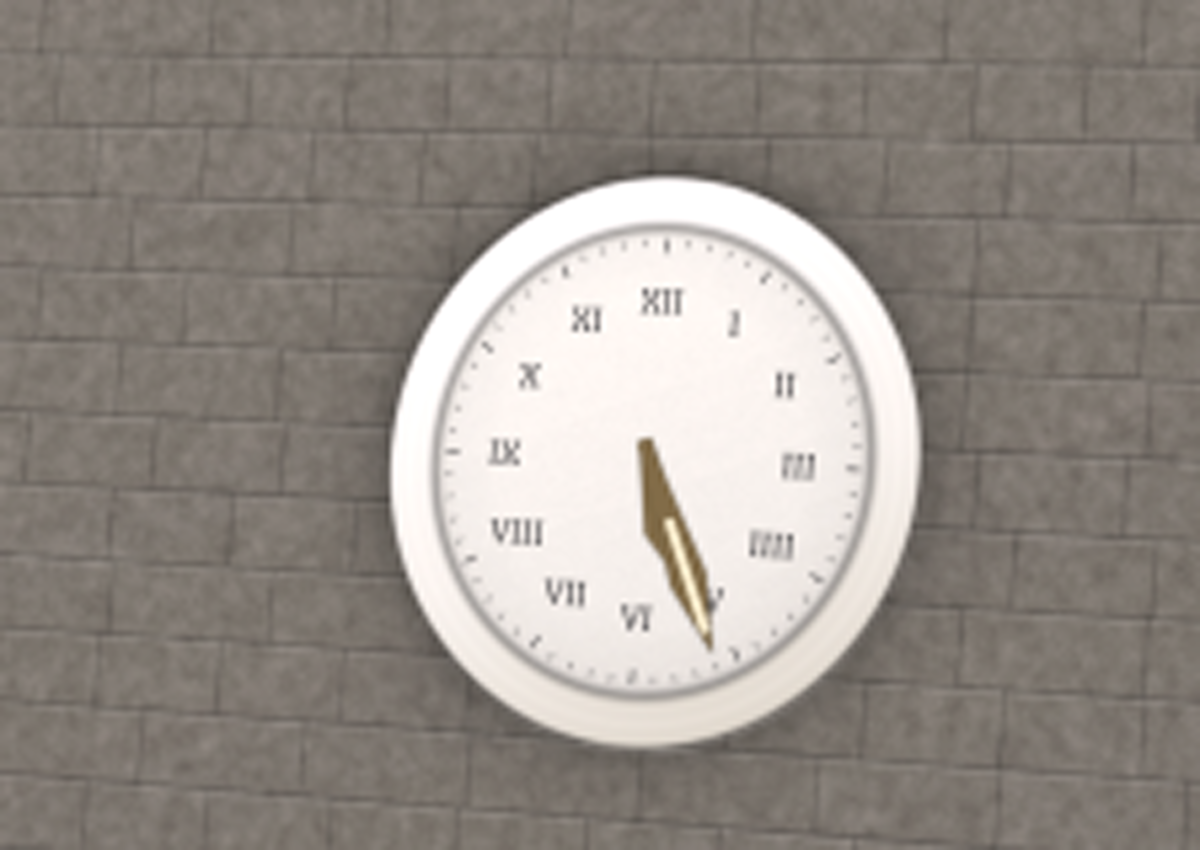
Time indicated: 5:26
